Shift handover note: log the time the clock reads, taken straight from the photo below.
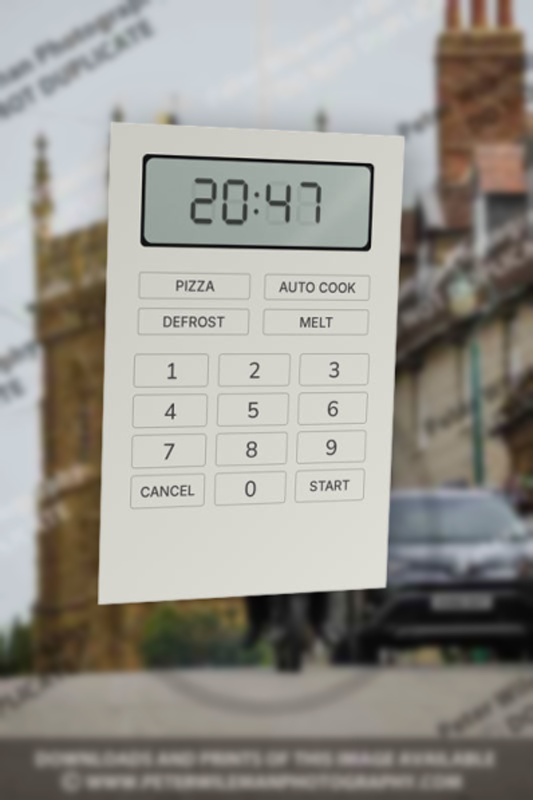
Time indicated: 20:47
